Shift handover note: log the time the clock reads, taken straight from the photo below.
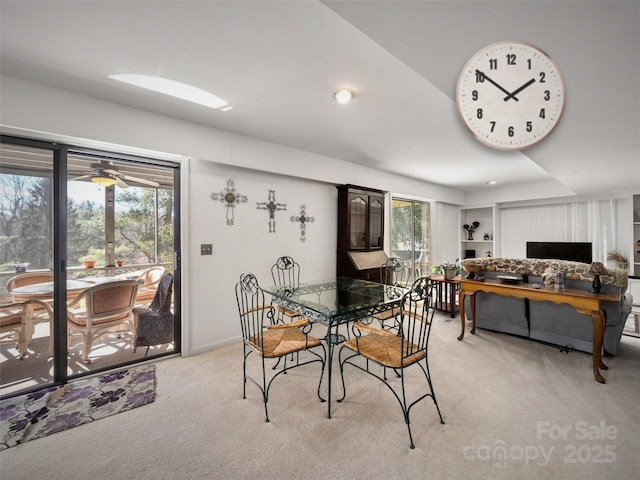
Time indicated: 1:51
